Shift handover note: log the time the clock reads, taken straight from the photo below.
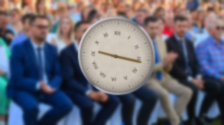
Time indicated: 9:16
